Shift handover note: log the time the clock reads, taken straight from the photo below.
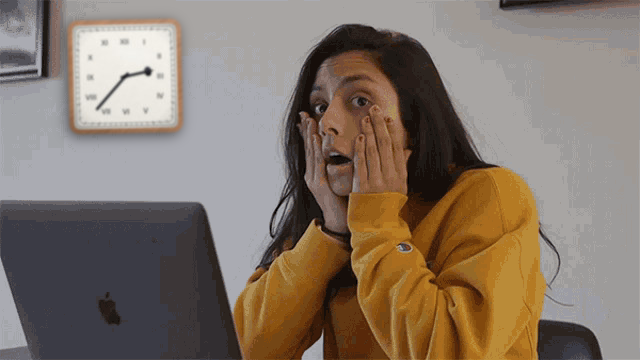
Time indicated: 2:37
